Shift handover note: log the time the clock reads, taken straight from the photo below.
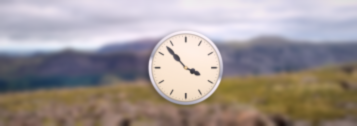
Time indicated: 3:53
